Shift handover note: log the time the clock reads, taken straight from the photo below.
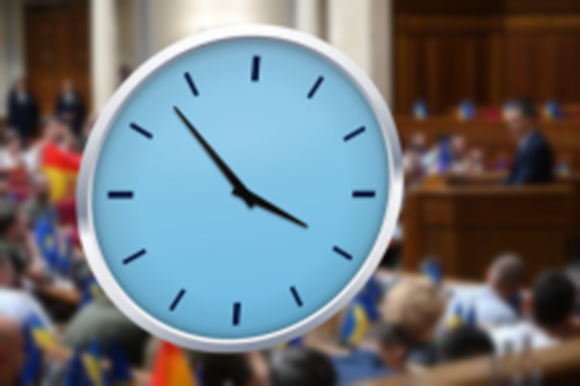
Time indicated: 3:53
